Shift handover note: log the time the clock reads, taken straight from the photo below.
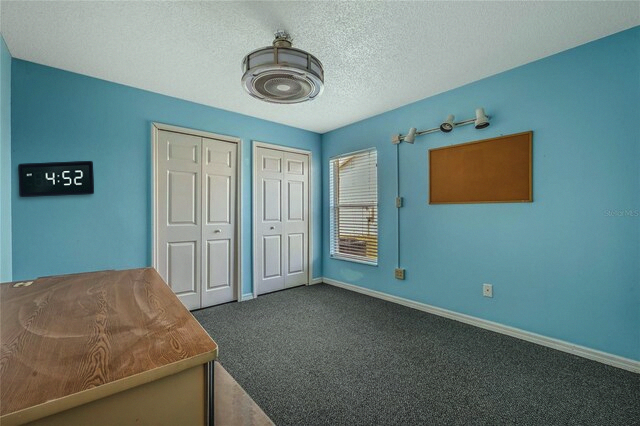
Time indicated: 4:52
